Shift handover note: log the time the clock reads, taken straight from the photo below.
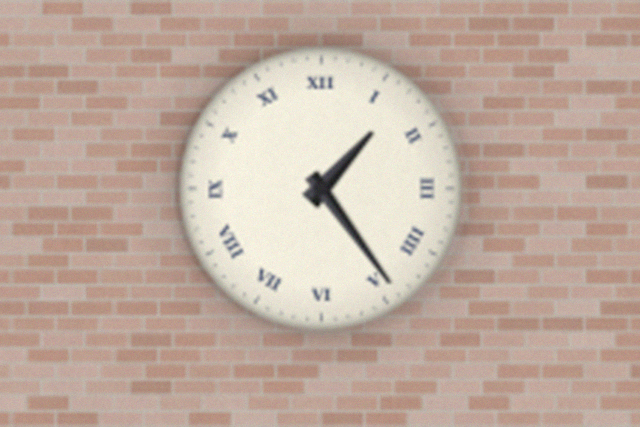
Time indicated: 1:24
